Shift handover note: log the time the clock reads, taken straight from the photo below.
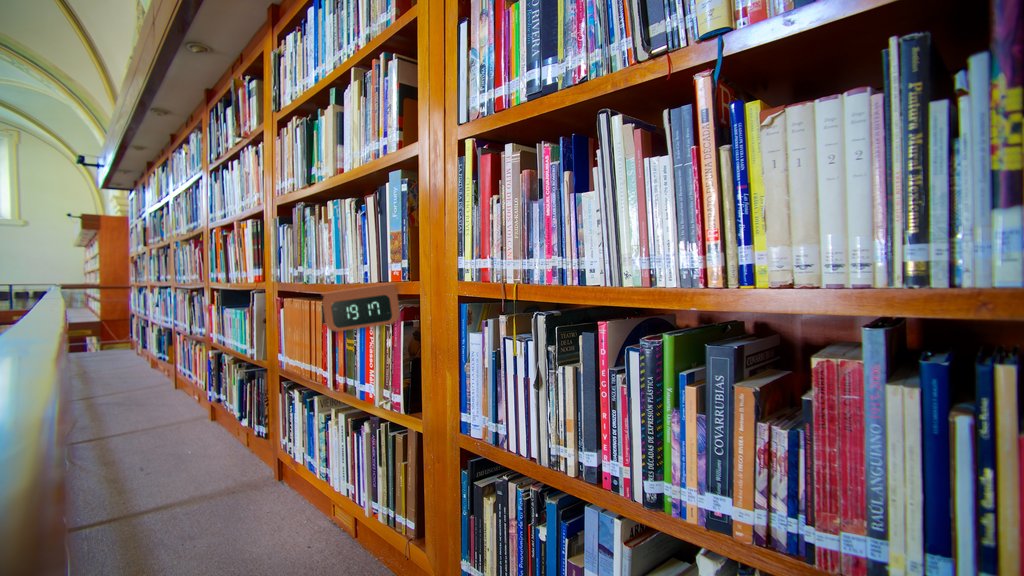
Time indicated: 19:17
